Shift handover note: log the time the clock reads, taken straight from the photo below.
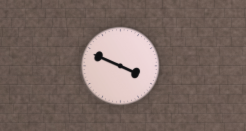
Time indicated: 3:49
